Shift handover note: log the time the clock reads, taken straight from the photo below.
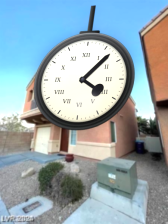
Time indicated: 4:07
